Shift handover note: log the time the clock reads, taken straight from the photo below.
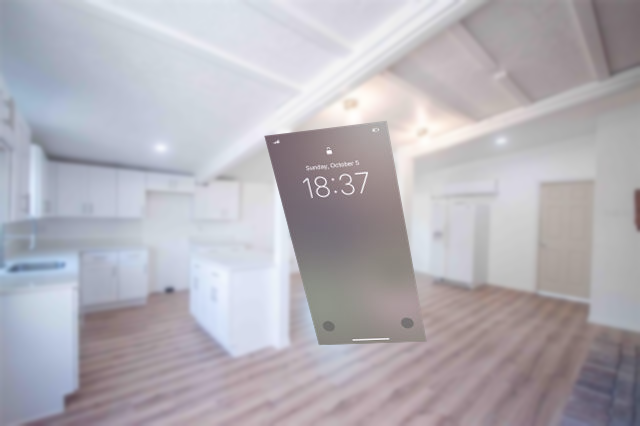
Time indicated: 18:37
